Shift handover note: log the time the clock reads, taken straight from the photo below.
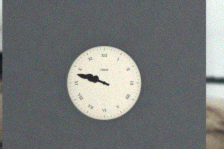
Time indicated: 9:48
